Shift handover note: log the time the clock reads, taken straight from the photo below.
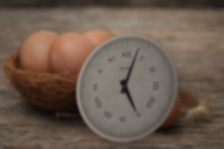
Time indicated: 5:03
